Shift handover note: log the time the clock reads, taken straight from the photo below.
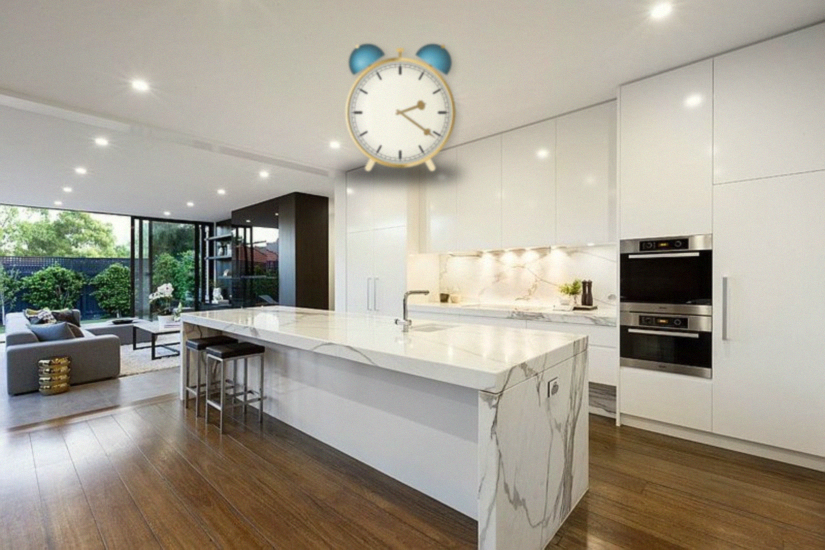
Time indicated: 2:21
